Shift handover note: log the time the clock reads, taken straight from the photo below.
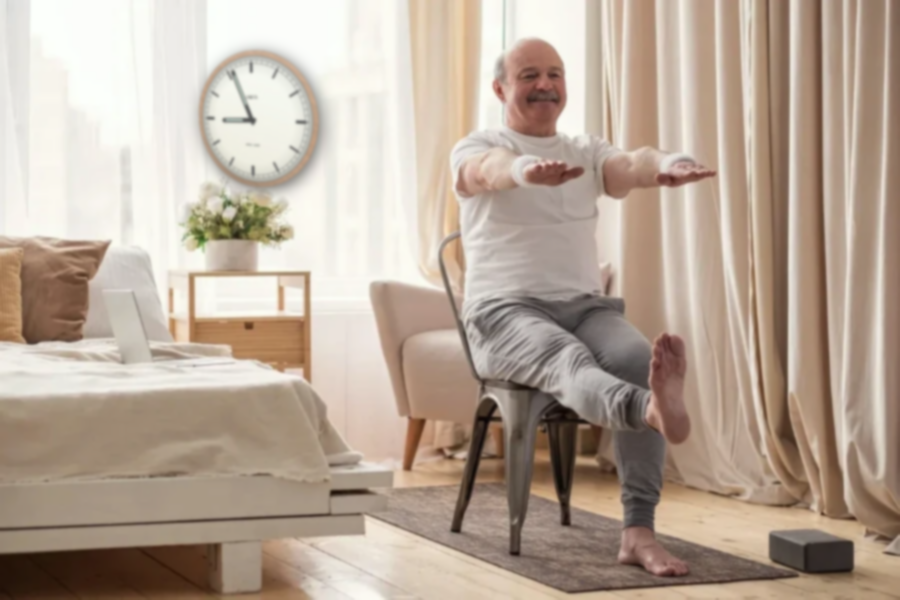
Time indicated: 8:56
